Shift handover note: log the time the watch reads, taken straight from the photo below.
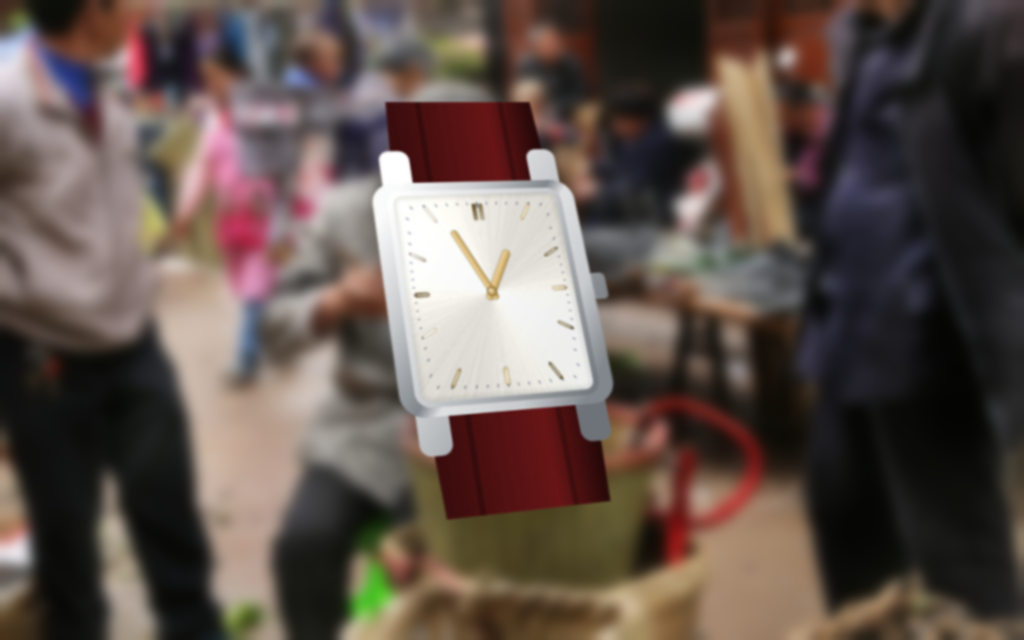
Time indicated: 12:56
